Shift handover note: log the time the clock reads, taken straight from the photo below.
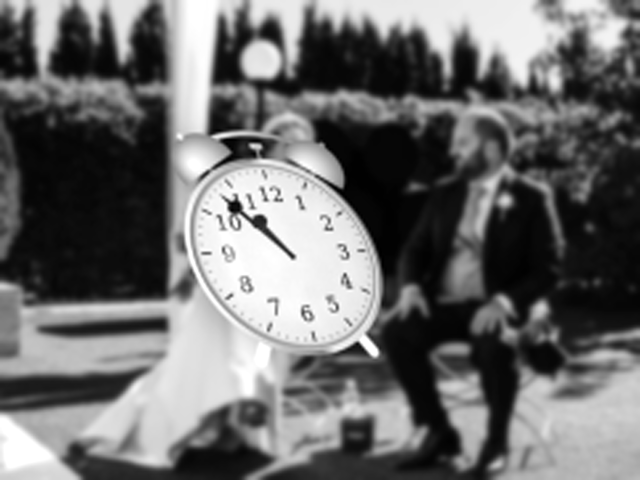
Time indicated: 10:53
